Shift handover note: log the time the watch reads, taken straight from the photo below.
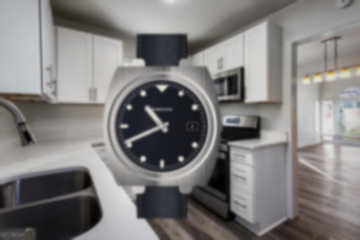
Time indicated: 10:41
